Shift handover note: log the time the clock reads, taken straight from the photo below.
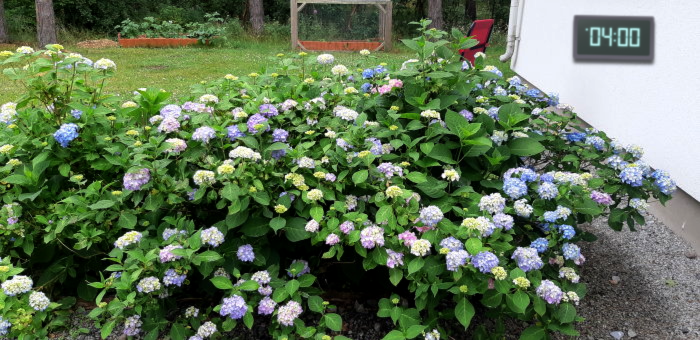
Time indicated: 4:00
